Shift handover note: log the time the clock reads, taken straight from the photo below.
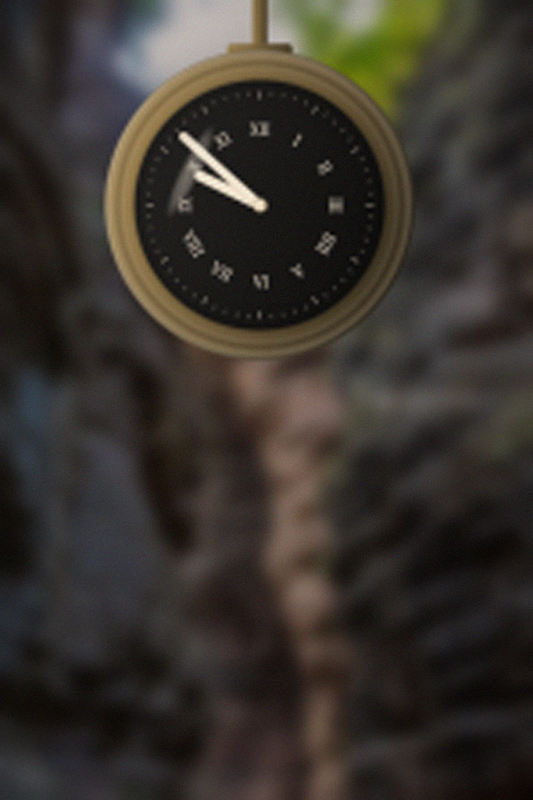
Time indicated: 9:52
